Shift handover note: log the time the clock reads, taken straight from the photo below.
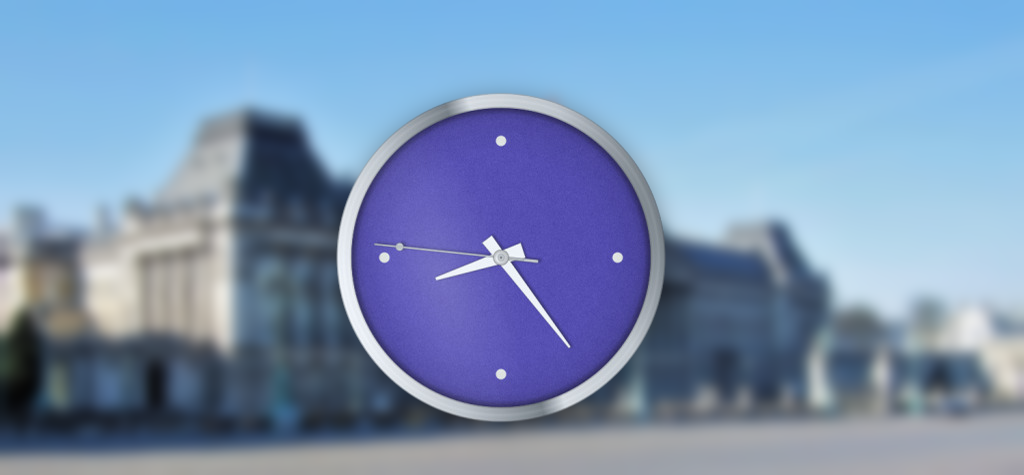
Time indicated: 8:23:46
